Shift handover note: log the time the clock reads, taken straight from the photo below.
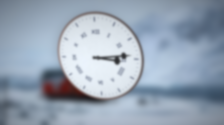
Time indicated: 3:14
